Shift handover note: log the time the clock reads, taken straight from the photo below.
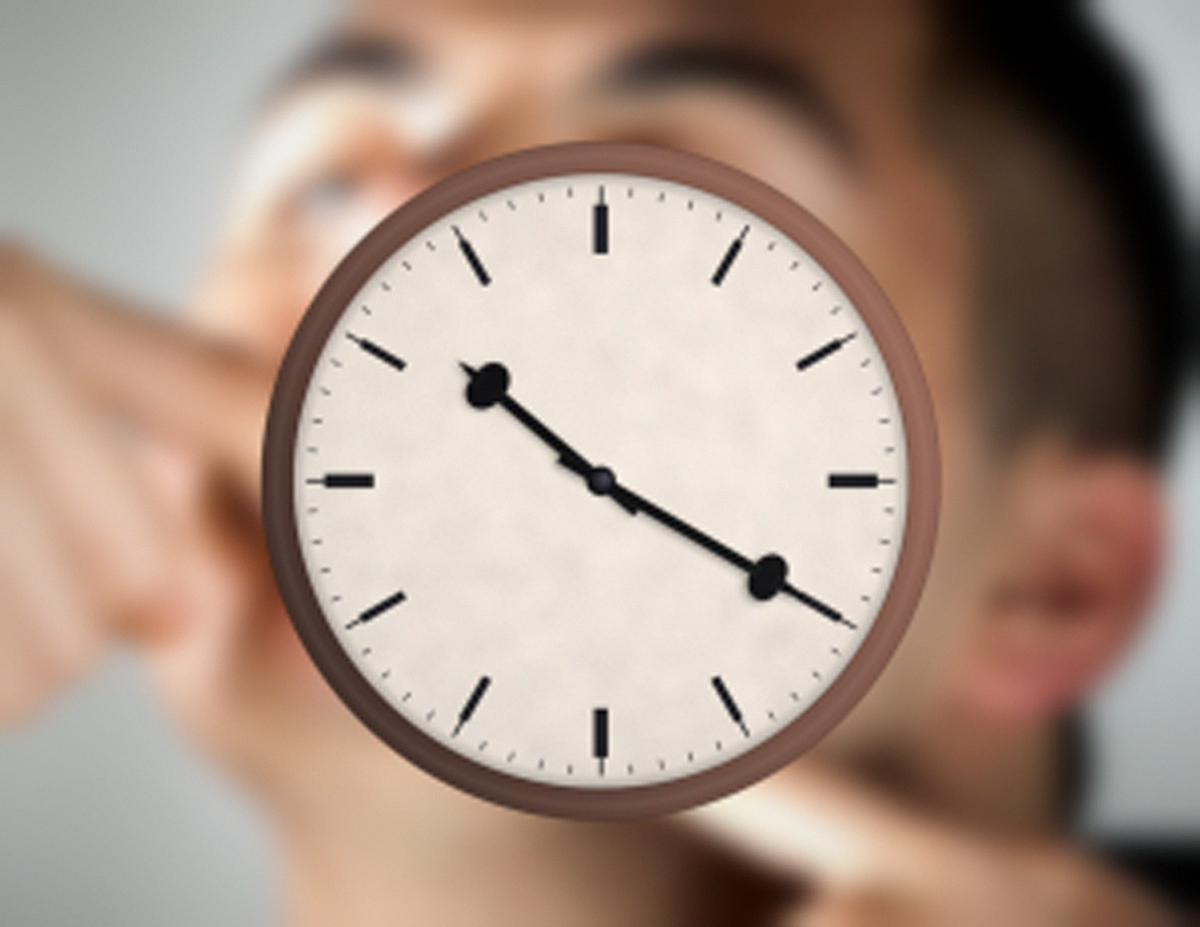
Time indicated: 10:20
